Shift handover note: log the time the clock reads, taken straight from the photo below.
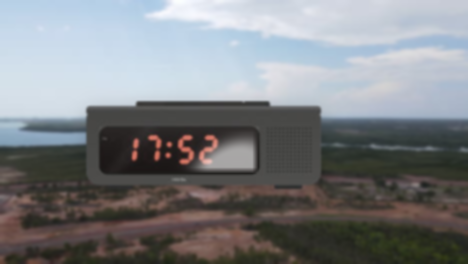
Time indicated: 17:52
